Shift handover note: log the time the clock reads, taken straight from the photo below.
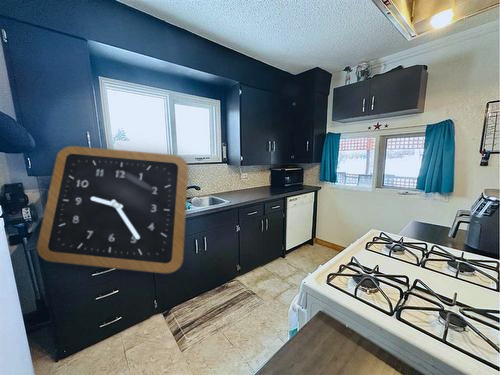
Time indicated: 9:24
